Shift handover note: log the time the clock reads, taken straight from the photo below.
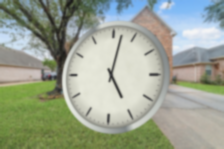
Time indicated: 5:02
